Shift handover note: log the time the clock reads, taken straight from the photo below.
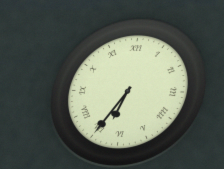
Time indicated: 6:35
